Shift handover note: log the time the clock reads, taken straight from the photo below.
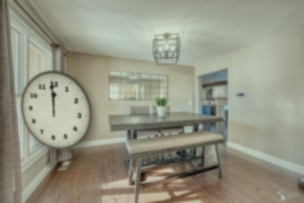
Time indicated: 11:59
